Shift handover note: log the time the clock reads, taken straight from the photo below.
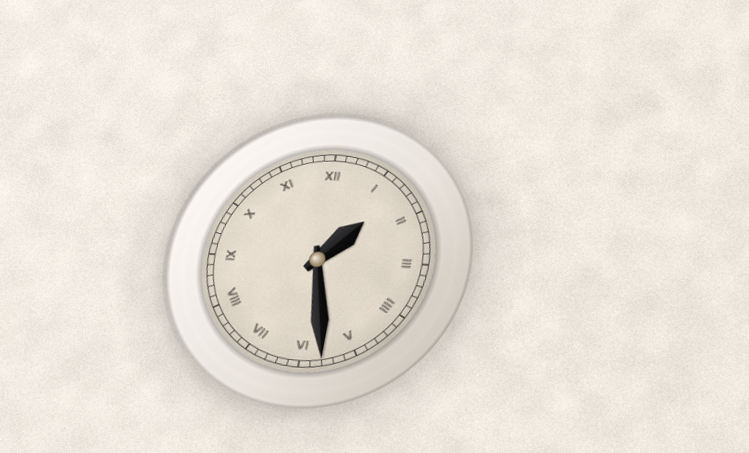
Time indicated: 1:28
